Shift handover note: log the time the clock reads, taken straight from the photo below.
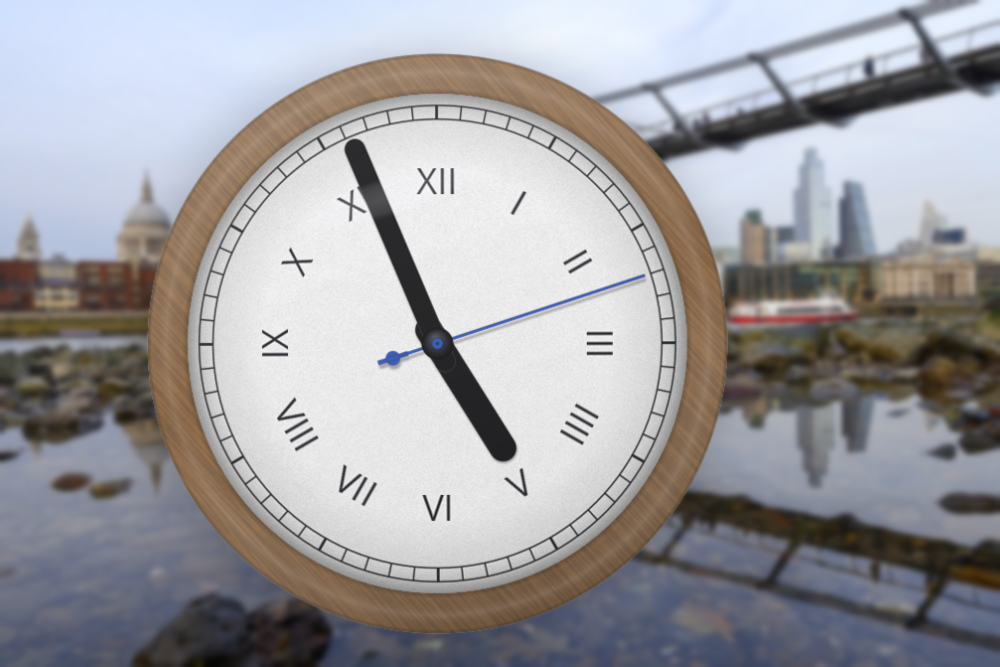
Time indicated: 4:56:12
